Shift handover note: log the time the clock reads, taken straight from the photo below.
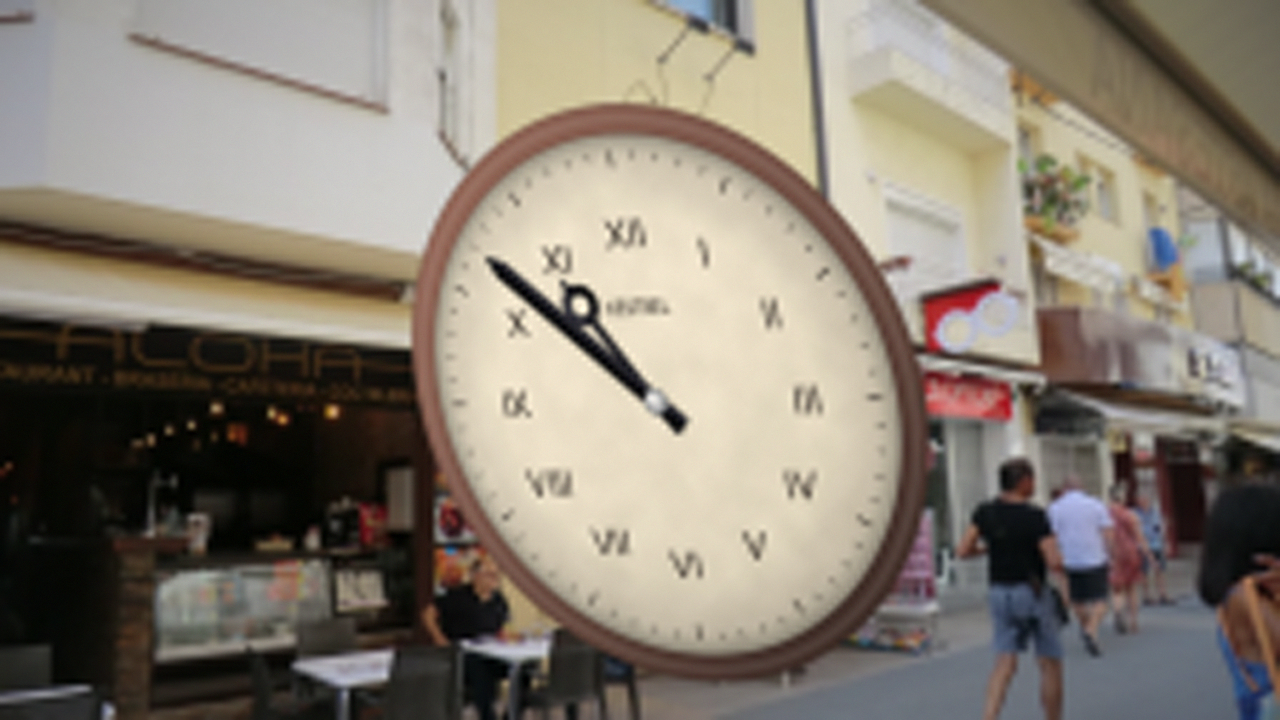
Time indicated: 10:52
